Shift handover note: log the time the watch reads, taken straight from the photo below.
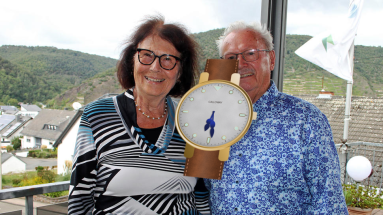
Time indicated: 6:29
